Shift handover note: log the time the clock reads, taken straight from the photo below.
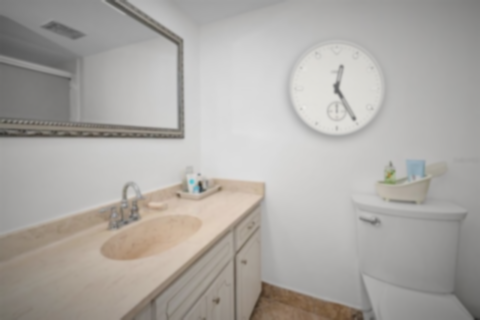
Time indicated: 12:25
